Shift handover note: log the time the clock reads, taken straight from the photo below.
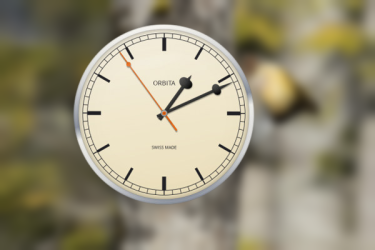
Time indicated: 1:10:54
